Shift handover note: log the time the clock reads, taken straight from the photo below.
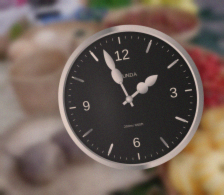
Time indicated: 1:57
